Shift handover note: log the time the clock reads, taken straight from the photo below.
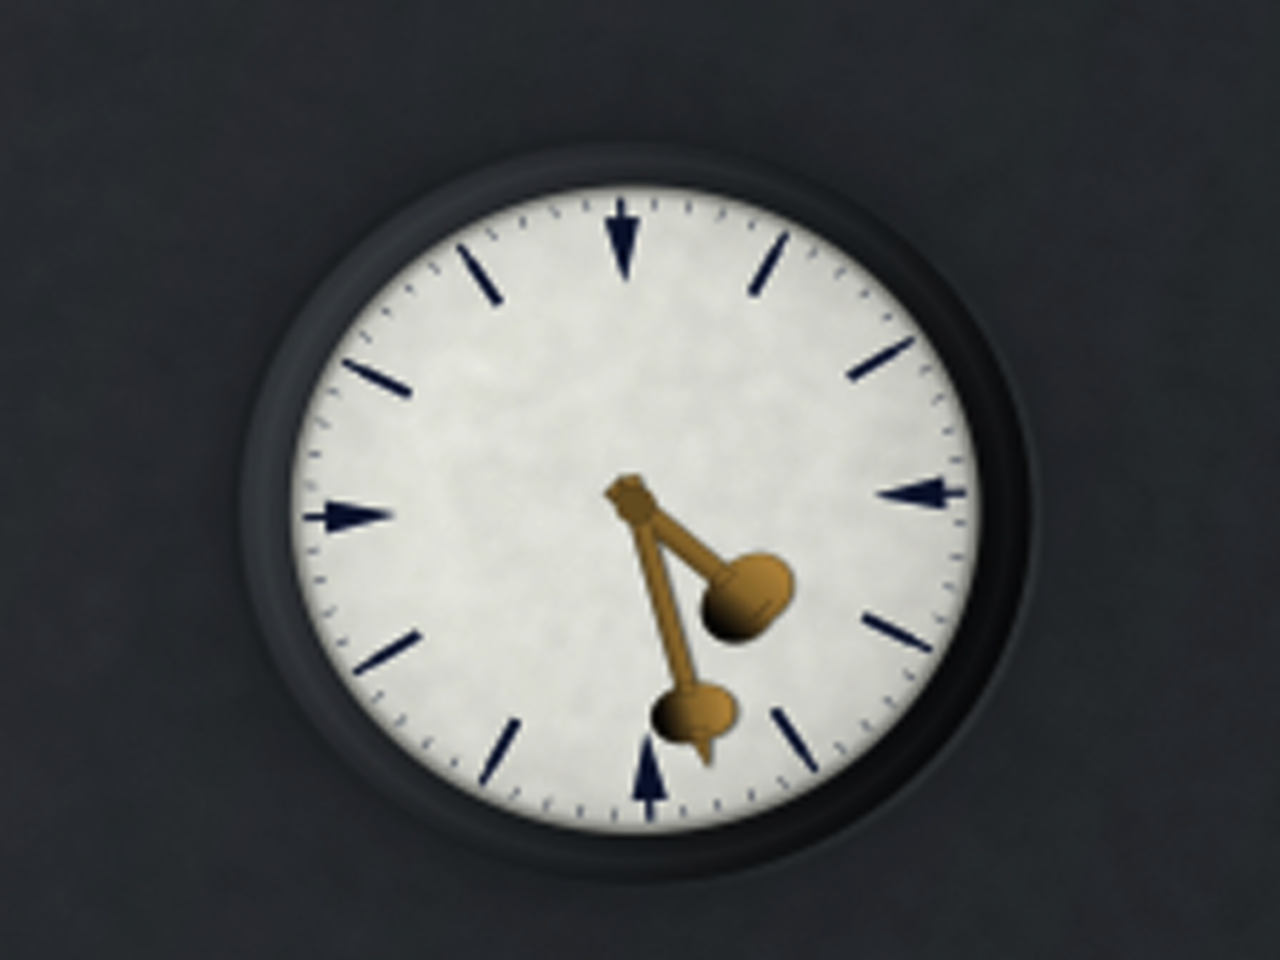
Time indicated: 4:28
